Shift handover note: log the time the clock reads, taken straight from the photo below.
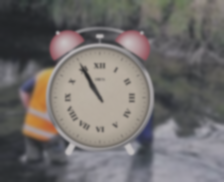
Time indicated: 10:55
